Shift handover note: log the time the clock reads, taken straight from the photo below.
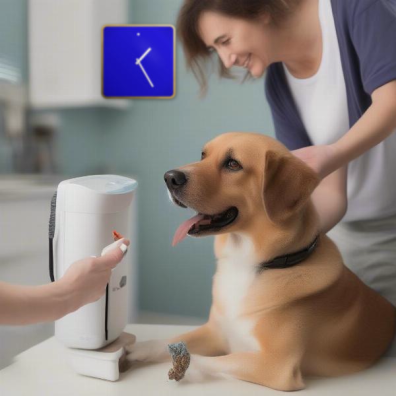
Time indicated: 1:25
